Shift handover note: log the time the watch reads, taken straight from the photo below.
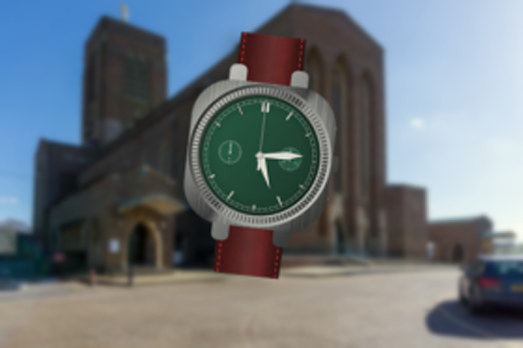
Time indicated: 5:14
